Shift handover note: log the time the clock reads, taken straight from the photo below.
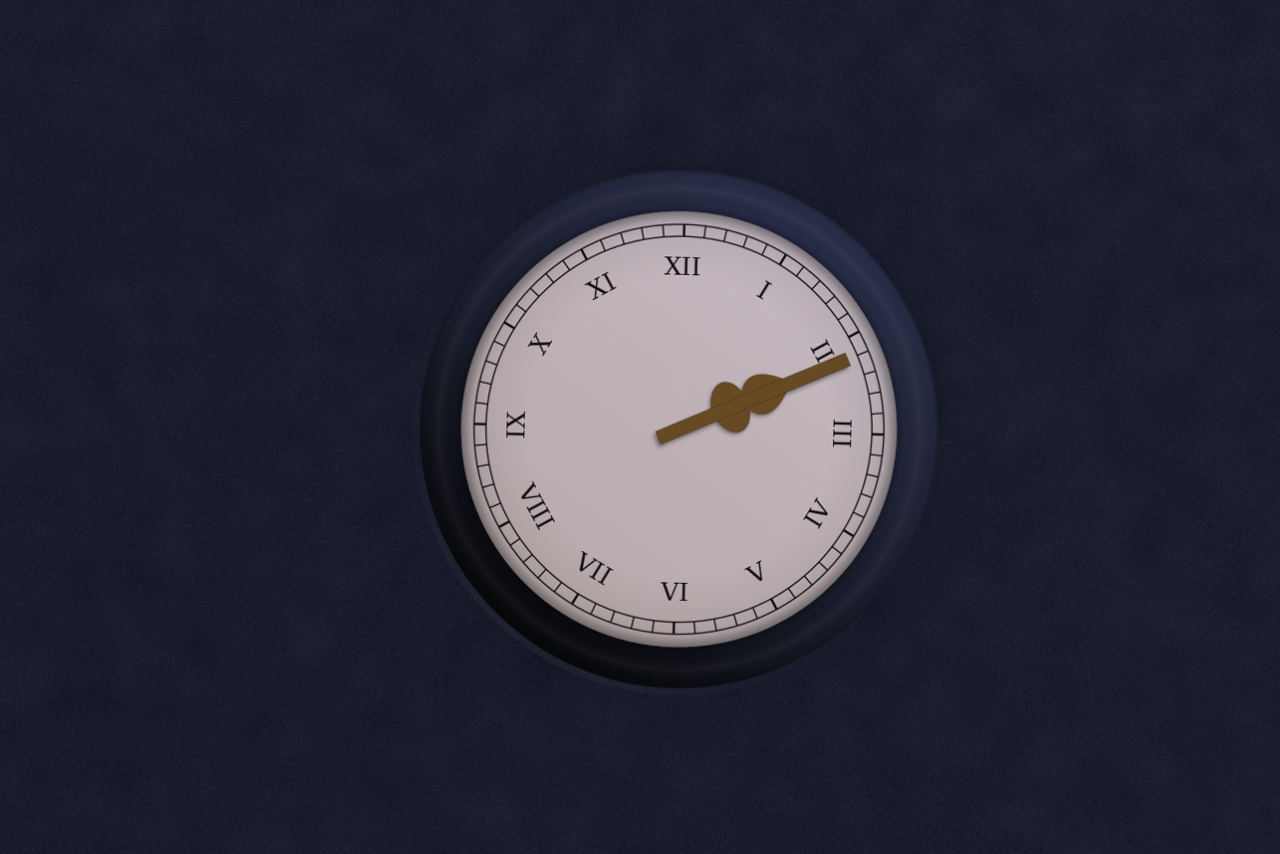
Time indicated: 2:11
